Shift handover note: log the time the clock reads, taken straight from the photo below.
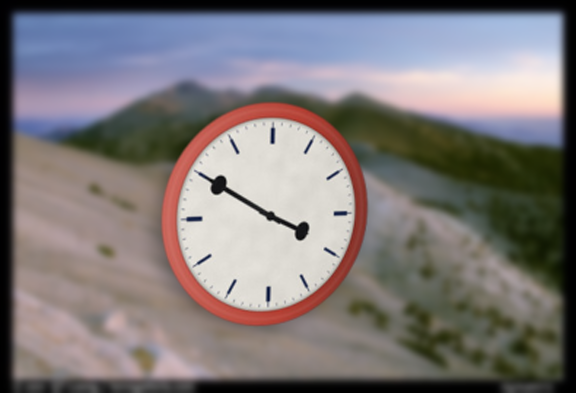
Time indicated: 3:50
